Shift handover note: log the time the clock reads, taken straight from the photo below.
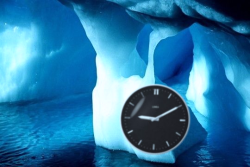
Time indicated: 9:10
